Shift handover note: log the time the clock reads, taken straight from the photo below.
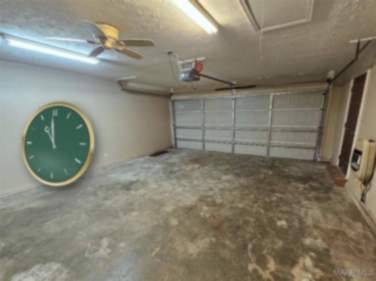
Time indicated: 10:59
